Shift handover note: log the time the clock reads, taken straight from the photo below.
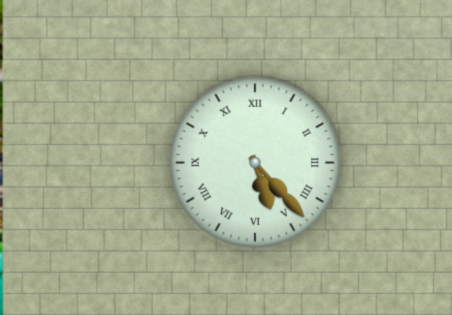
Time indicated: 5:23
